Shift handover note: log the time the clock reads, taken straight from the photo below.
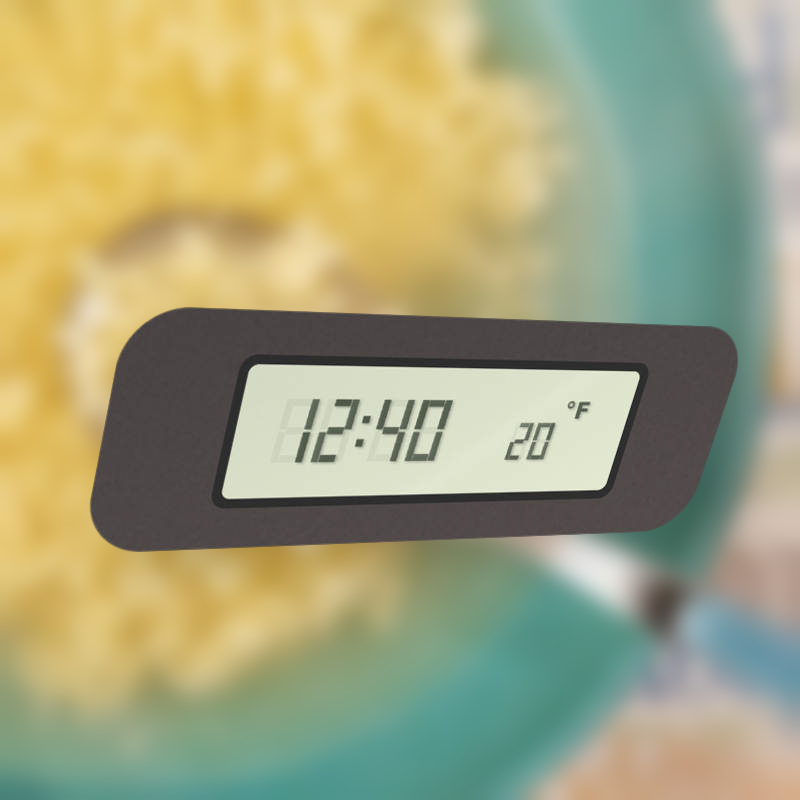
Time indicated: 12:40
